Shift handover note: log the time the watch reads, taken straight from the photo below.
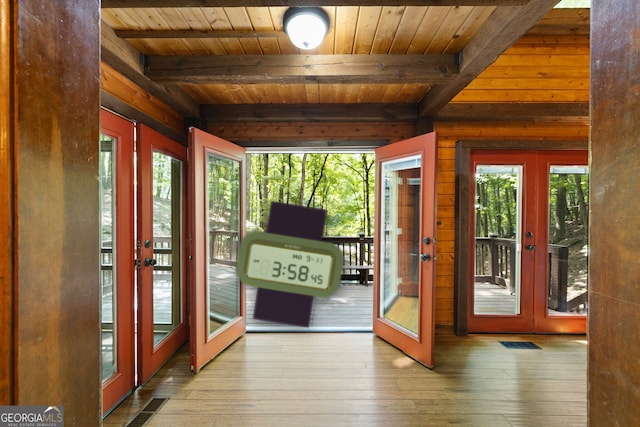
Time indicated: 3:58
